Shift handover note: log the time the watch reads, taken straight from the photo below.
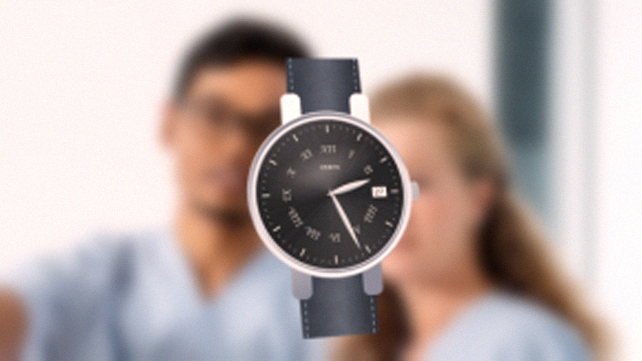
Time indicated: 2:26
